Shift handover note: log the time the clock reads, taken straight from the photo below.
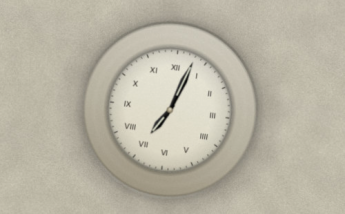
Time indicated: 7:03
